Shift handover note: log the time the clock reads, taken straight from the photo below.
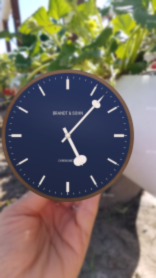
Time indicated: 5:07
